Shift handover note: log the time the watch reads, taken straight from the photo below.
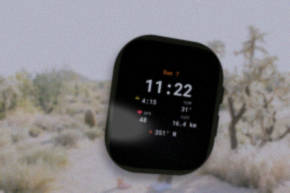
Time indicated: 11:22
